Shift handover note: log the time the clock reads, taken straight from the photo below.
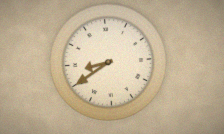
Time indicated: 8:40
